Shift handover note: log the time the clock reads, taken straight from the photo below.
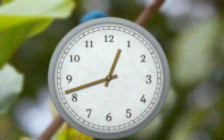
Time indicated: 12:42
